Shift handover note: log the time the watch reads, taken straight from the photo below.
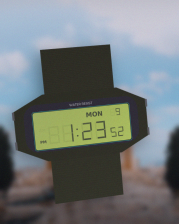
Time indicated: 1:23:52
